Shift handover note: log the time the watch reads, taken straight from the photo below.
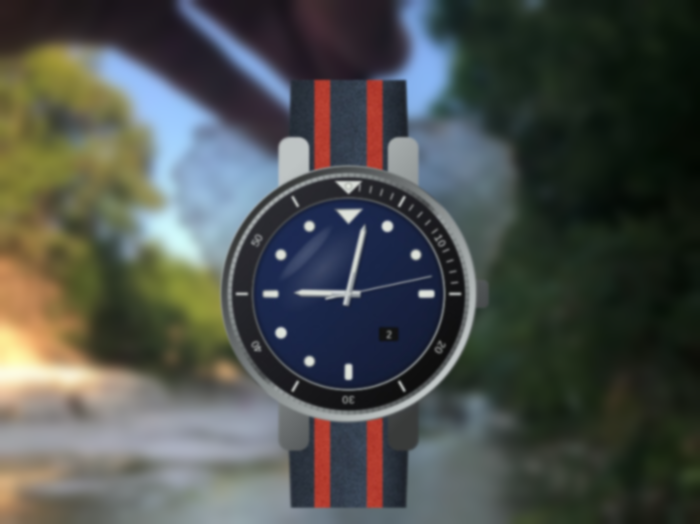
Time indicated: 9:02:13
